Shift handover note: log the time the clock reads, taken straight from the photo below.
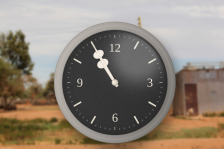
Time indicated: 10:55
